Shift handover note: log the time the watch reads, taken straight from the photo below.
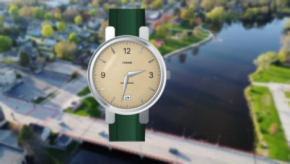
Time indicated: 2:32
